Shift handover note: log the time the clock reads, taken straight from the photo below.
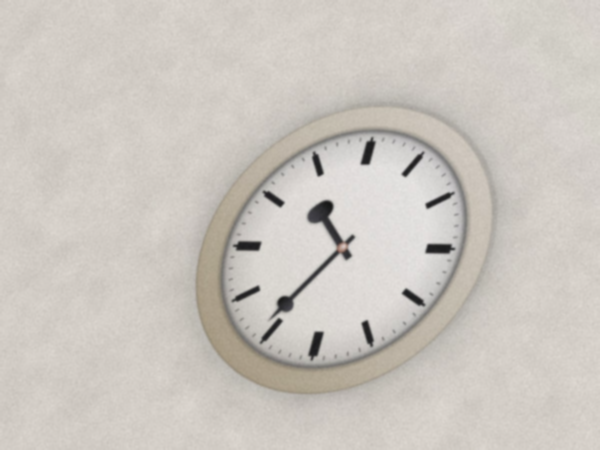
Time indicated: 10:36
